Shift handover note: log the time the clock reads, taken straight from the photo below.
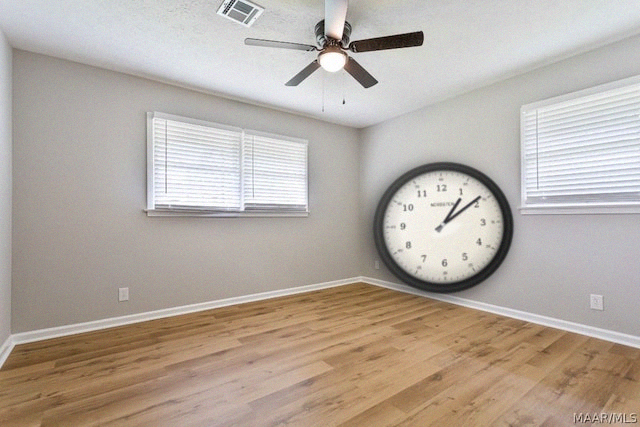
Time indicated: 1:09
